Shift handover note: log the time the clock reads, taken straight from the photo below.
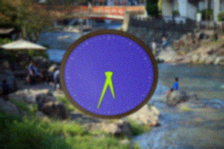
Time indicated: 5:33
